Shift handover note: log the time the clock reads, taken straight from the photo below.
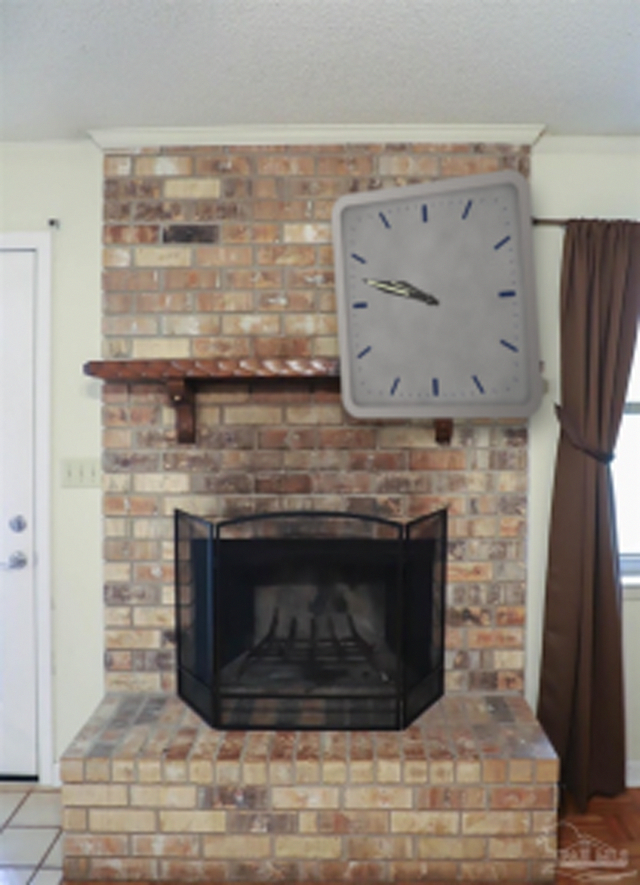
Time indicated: 9:48
